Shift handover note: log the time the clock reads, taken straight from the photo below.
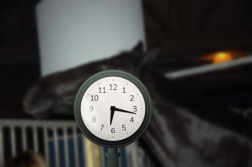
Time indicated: 6:17
